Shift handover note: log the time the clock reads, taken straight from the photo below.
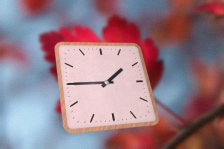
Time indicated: 1:45
